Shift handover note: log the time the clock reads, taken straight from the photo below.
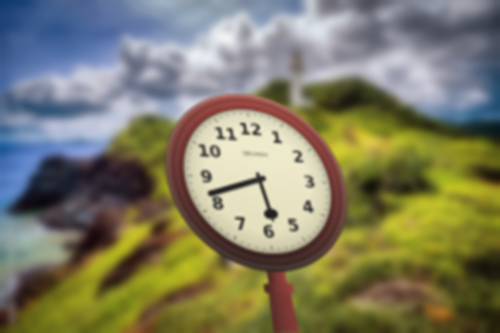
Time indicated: 5:42
